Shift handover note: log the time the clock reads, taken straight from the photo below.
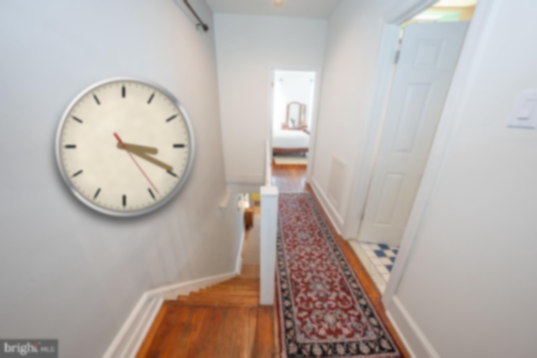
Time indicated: 3:19:24
